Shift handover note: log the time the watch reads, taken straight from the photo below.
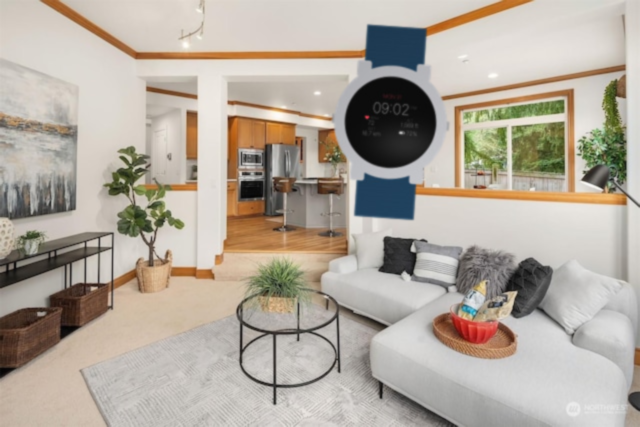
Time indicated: 9:02
